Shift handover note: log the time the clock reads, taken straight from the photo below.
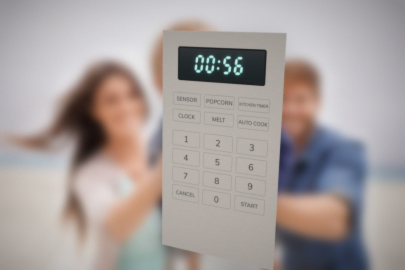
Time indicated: 0:56
